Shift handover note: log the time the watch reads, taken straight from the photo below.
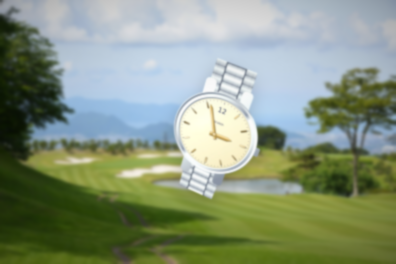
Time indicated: 2:56
